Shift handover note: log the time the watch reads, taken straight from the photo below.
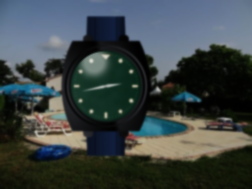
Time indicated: 2:43
